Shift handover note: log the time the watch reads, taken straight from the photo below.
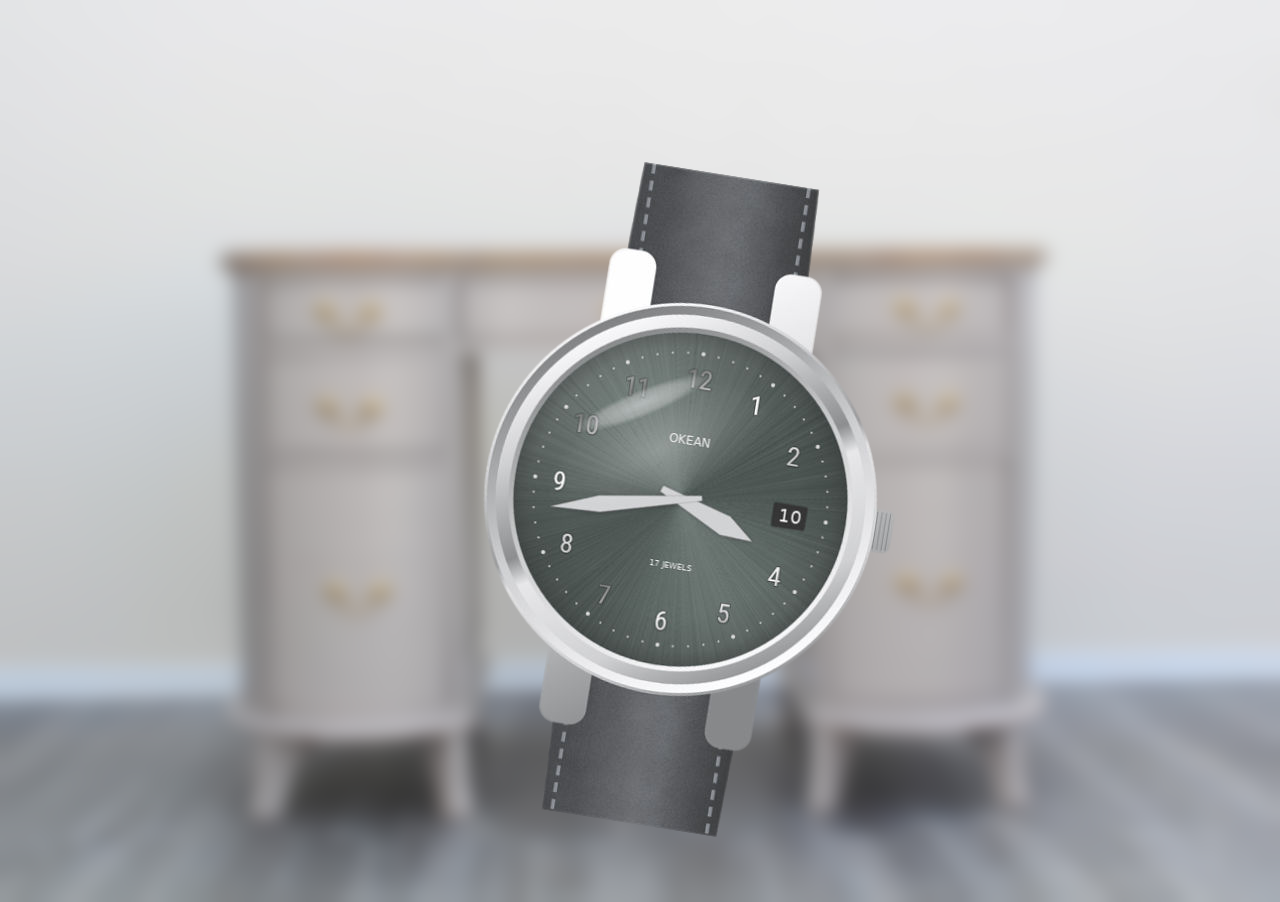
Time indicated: 3:43
